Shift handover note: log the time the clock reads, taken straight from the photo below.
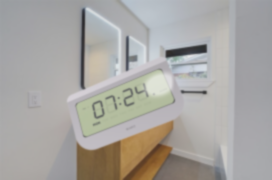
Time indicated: 7:24
